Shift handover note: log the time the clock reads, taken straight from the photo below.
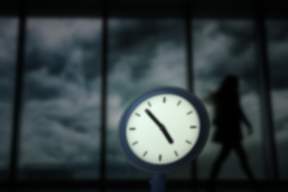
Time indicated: 4:53
